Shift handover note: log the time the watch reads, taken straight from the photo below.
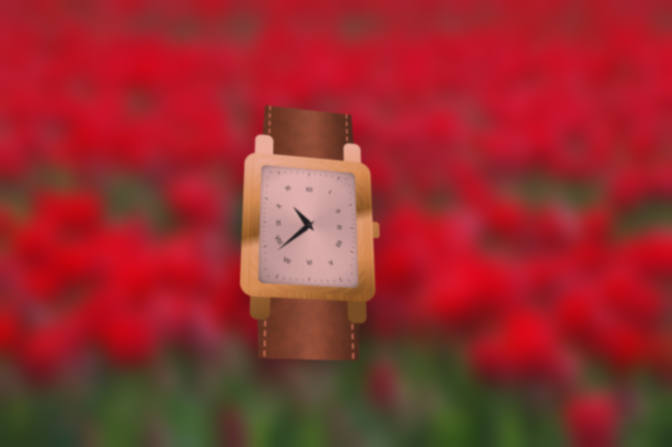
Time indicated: 10:38
